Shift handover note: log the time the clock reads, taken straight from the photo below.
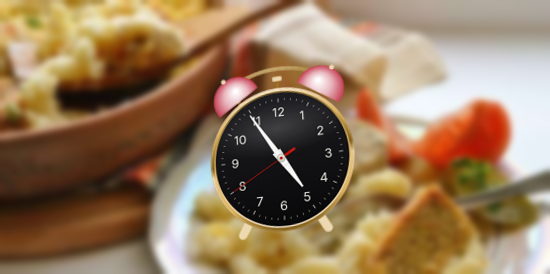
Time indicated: 4:54:40
